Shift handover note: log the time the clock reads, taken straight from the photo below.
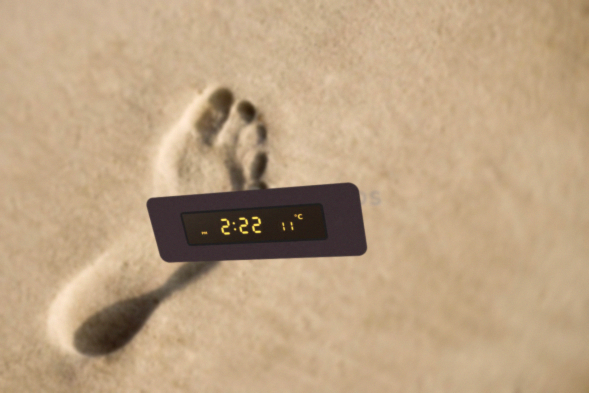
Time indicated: 2:22
